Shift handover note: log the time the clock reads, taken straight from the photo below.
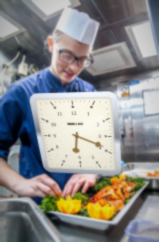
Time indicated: 6:19
